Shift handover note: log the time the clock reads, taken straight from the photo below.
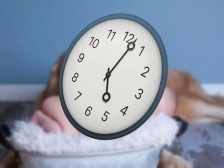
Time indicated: 5:02
